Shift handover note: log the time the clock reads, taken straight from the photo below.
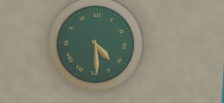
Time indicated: 4:29
